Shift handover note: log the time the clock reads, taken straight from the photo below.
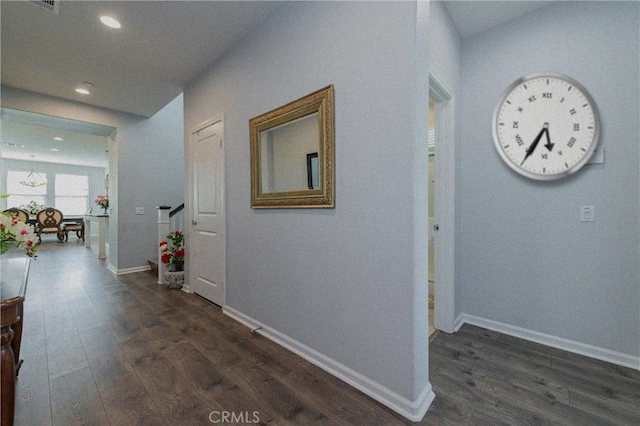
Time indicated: 5:35
